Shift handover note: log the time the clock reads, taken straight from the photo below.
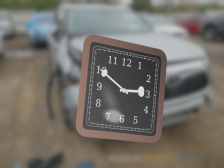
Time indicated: 2:50
